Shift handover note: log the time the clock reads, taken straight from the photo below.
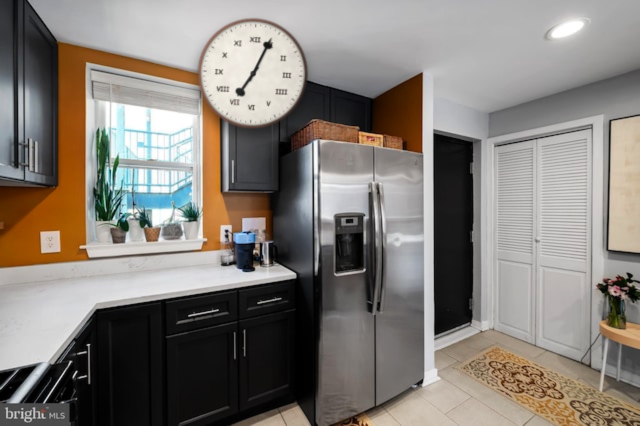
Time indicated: 7:04
